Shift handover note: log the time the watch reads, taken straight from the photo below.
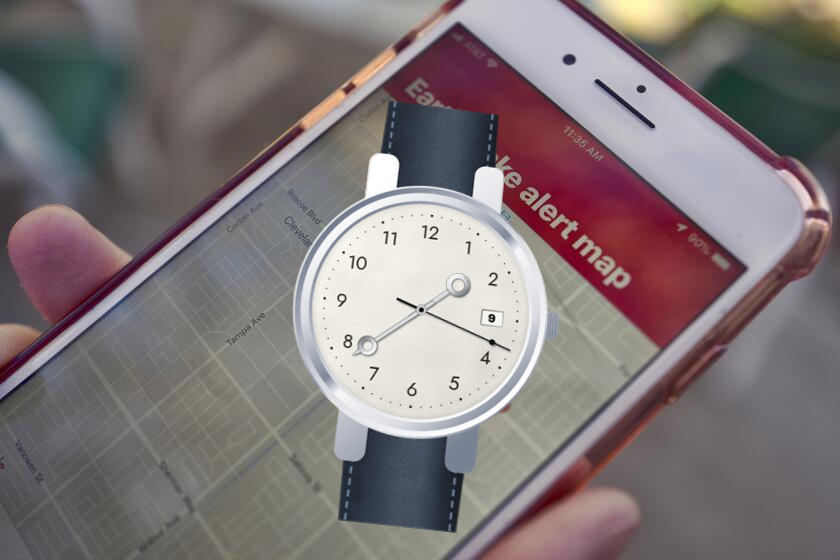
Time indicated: 1:38:18
